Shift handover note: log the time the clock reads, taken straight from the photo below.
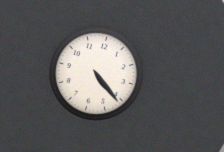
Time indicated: 4:21
